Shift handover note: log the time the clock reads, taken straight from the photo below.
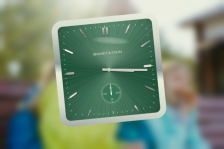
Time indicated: 3:16
